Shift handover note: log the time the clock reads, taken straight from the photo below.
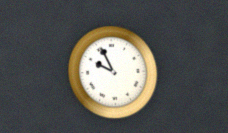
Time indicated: 9:56
